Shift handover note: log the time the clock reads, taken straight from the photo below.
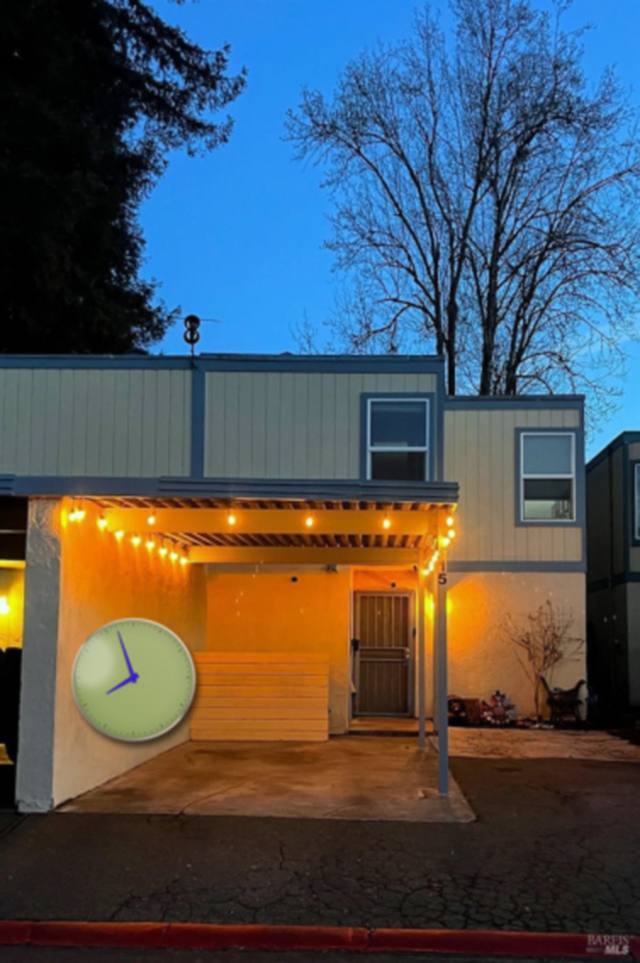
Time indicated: 7:57
